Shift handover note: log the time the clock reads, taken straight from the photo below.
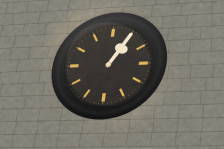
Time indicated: 1:05
